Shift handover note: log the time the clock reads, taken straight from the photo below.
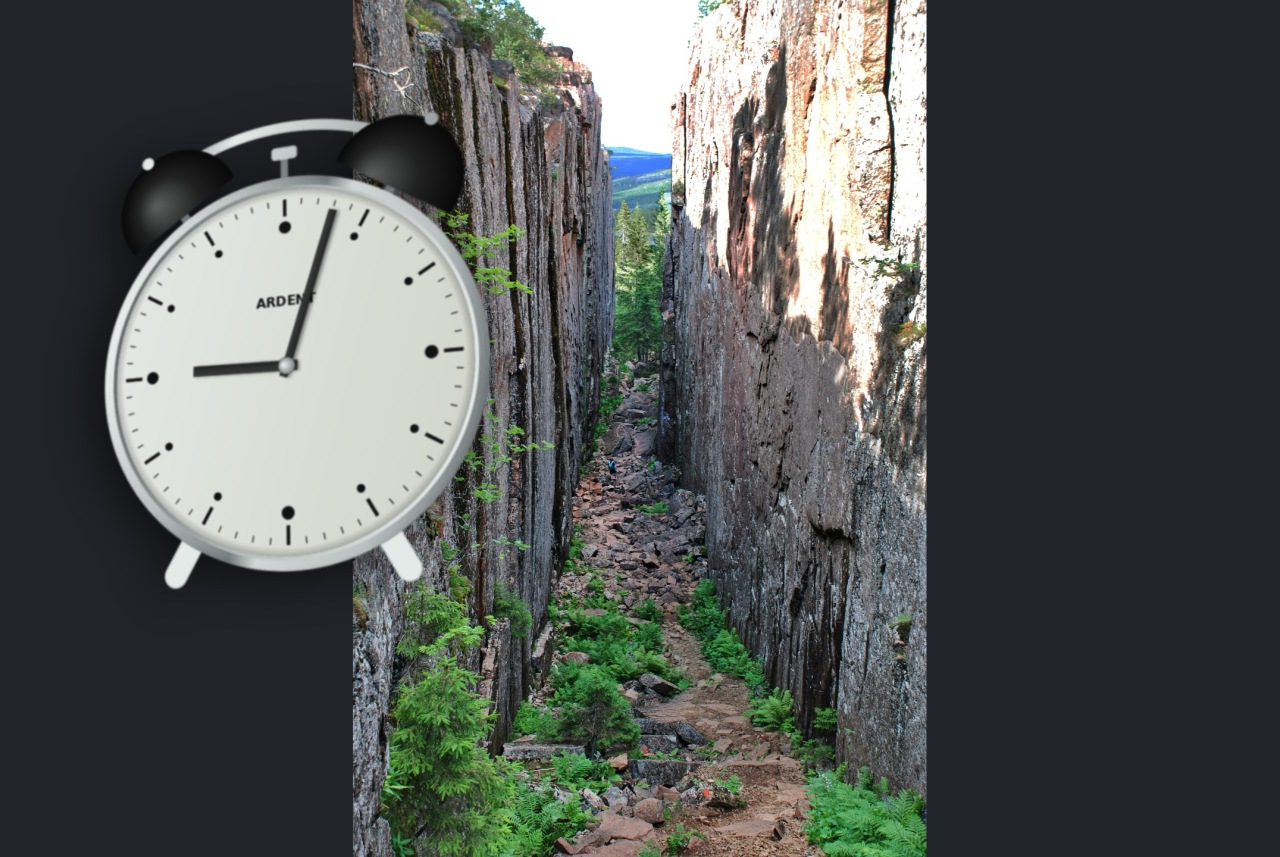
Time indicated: 9:03
